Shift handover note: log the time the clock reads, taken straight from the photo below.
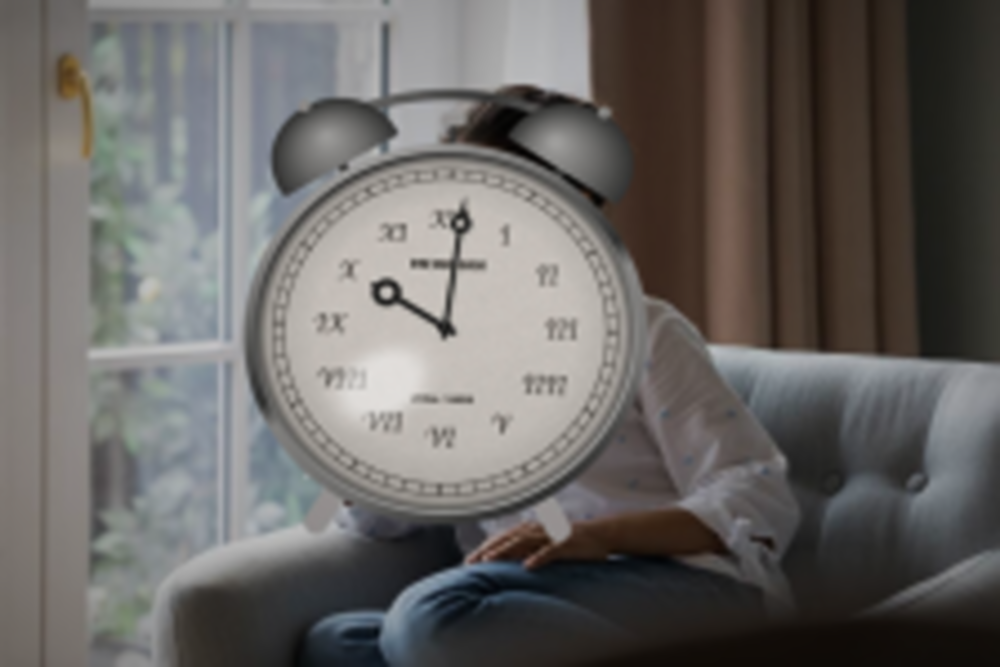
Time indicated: 10:01
